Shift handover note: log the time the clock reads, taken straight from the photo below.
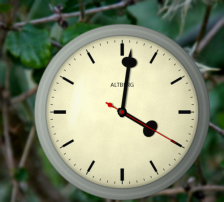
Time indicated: 4:01:20
